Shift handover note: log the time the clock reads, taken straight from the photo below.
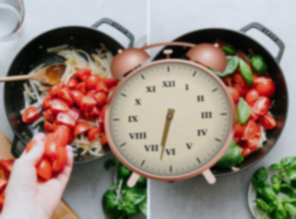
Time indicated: 6:32
